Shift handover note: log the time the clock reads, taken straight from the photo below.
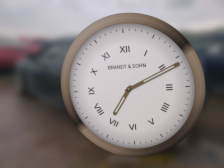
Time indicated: 7:11
